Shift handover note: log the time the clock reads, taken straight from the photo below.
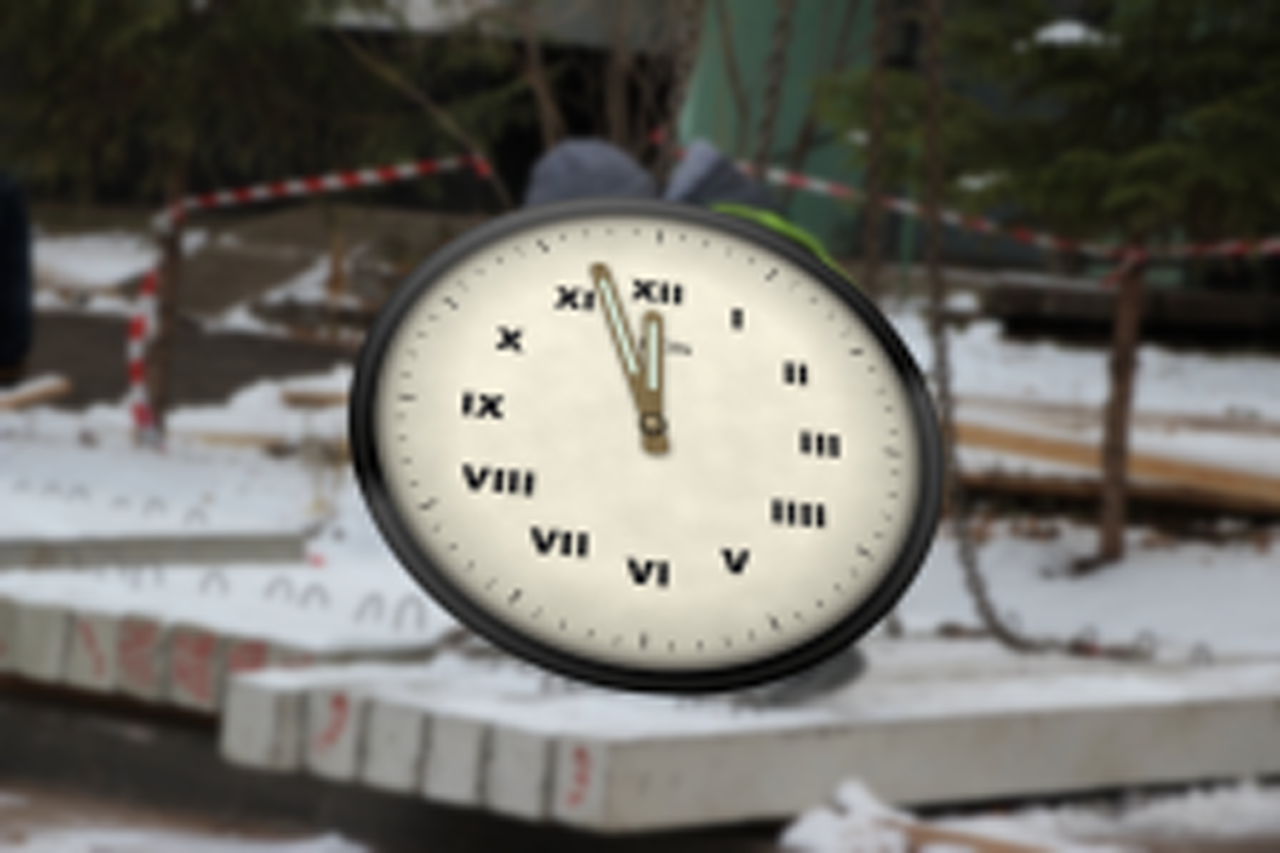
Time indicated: 11:57
